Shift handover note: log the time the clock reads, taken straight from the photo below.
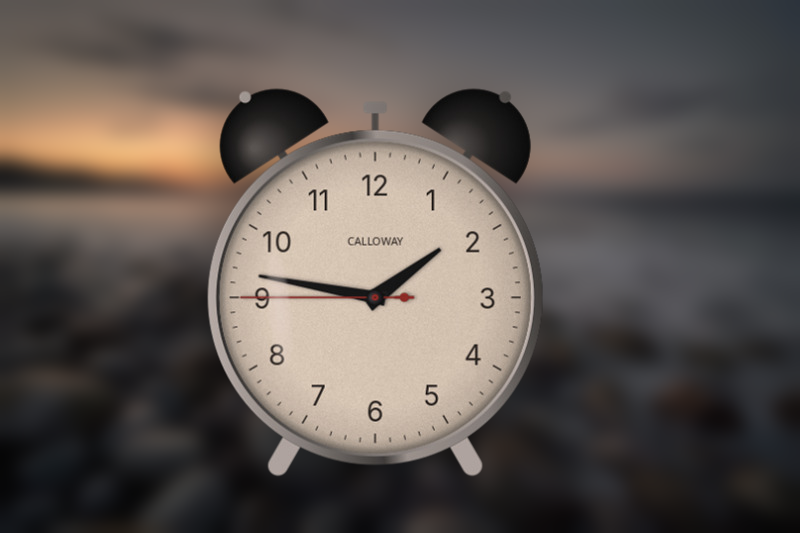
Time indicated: 1:46:45
